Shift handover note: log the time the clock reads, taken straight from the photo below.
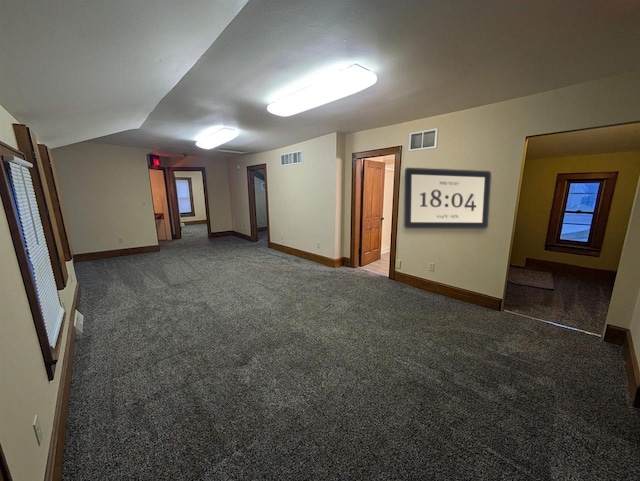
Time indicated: 18:04
